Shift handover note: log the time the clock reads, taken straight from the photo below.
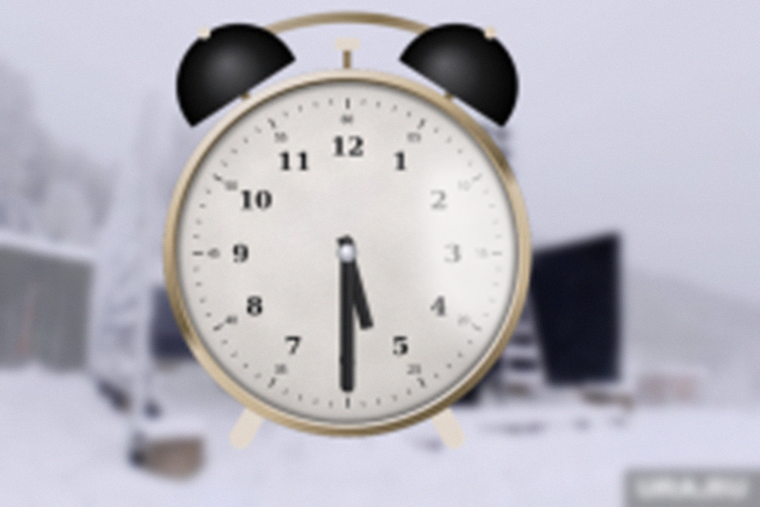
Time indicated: 5:30
